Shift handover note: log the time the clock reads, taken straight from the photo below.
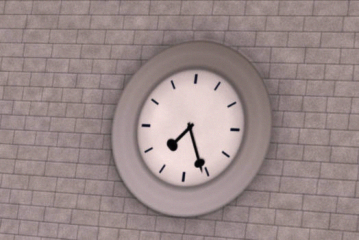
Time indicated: 7:26
